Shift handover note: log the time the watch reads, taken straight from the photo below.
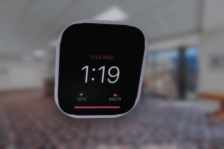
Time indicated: 1:19
